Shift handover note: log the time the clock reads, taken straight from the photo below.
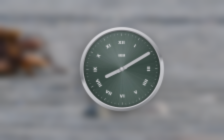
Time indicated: 8:10
